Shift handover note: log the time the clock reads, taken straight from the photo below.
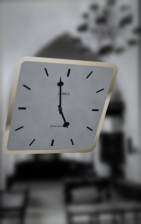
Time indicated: 4:58
